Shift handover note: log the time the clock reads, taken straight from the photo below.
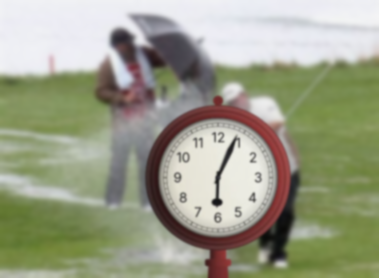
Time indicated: 6:04
